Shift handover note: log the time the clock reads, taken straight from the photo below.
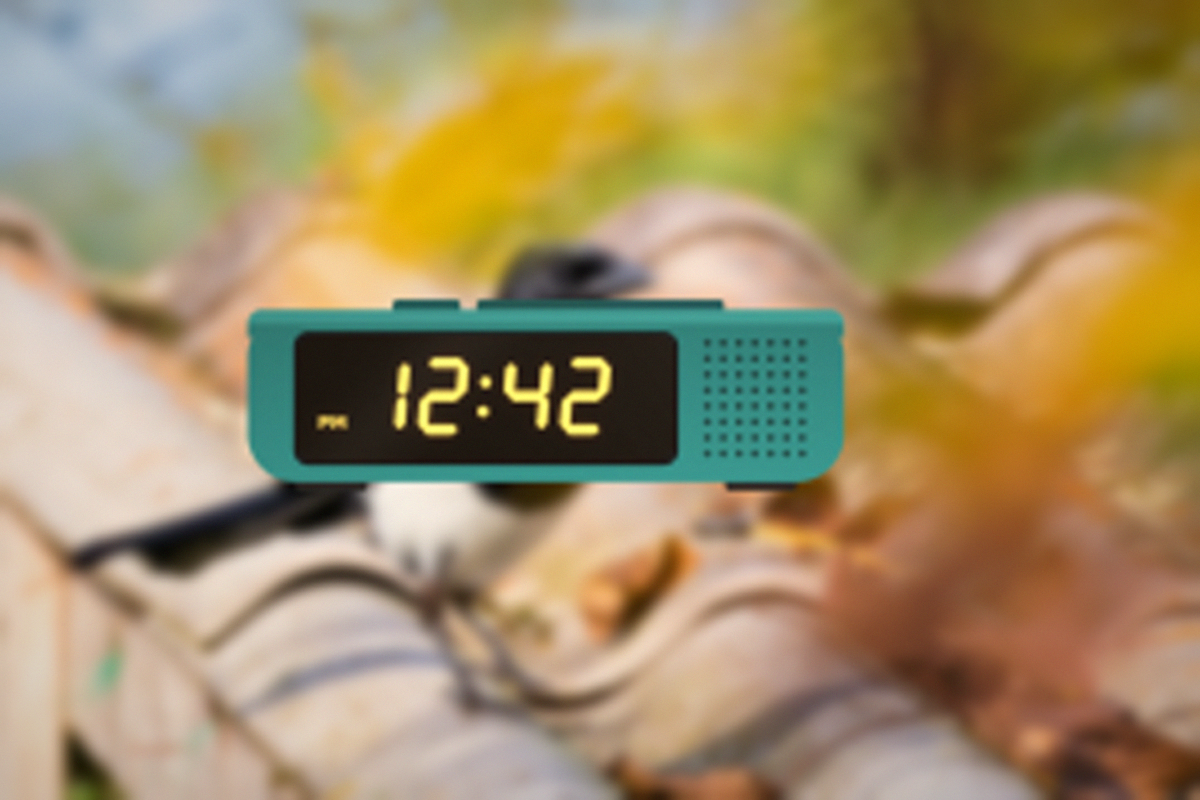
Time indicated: 12:42
